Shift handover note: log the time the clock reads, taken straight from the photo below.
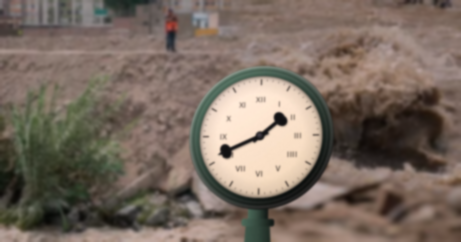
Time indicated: 1:41
